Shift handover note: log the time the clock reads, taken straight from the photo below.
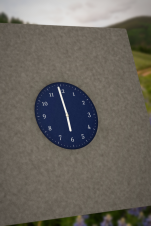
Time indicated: 5:59
